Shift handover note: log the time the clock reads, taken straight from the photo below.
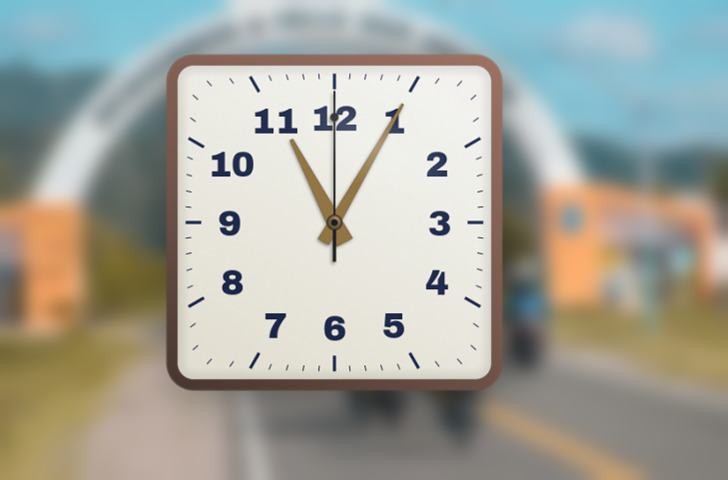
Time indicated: 11:05:00
